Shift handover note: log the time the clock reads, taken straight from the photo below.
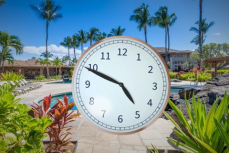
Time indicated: 4:49
